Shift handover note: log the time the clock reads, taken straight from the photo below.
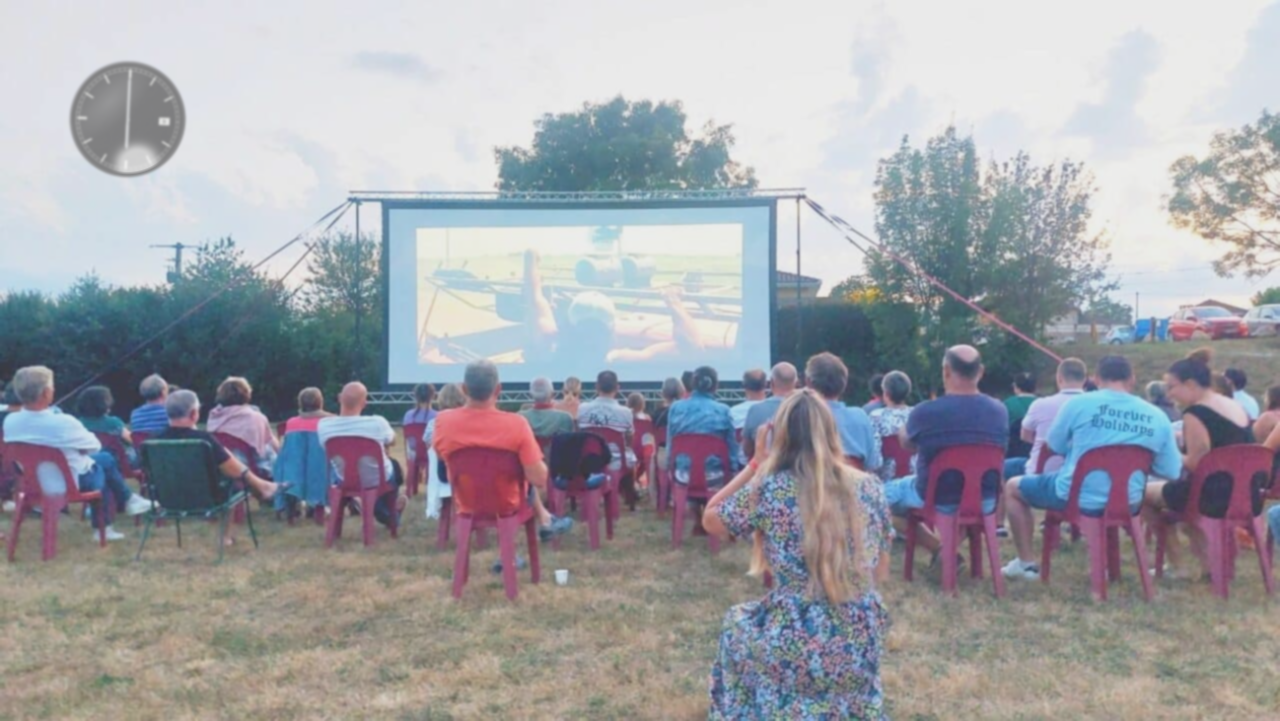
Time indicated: 6:00
